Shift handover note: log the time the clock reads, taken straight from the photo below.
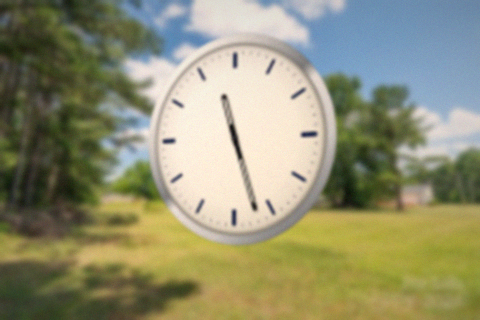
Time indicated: 11:27
